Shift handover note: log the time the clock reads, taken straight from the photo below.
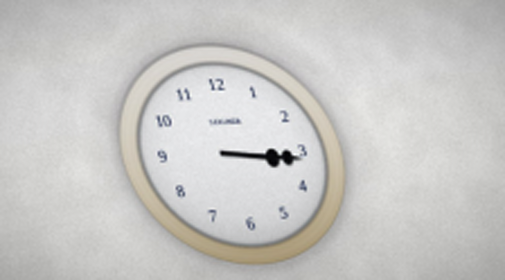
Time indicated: 3:16
